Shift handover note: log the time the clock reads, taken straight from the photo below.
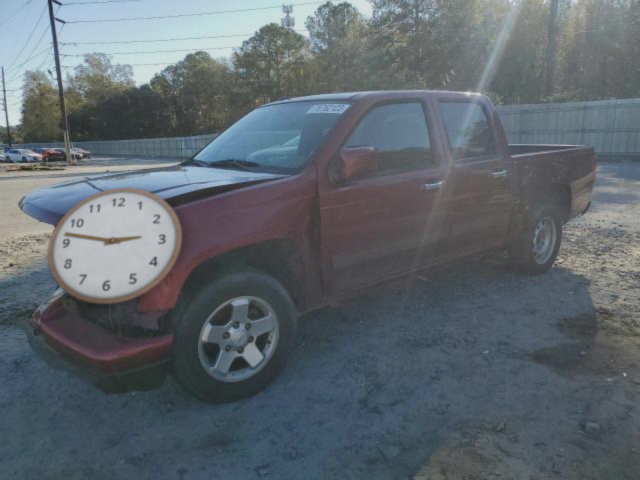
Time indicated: 2:47
